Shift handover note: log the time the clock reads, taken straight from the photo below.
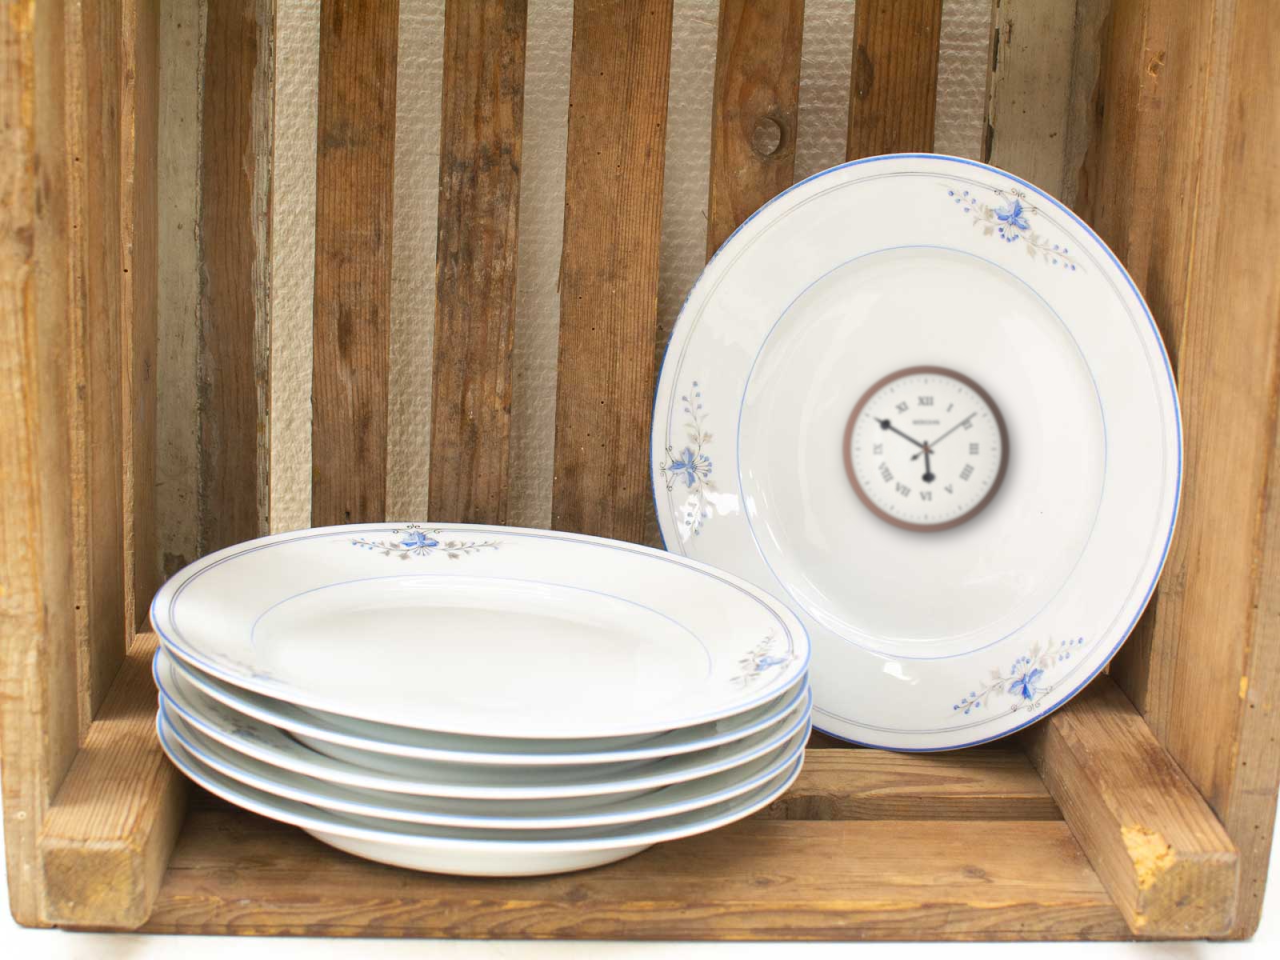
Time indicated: 5:50:09
